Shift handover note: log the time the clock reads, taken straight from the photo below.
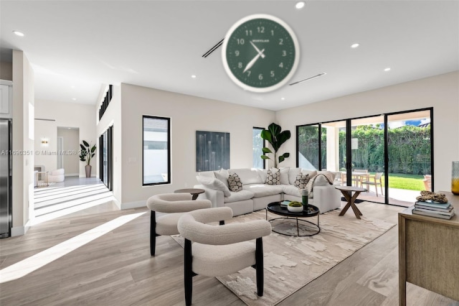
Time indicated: 10:37
